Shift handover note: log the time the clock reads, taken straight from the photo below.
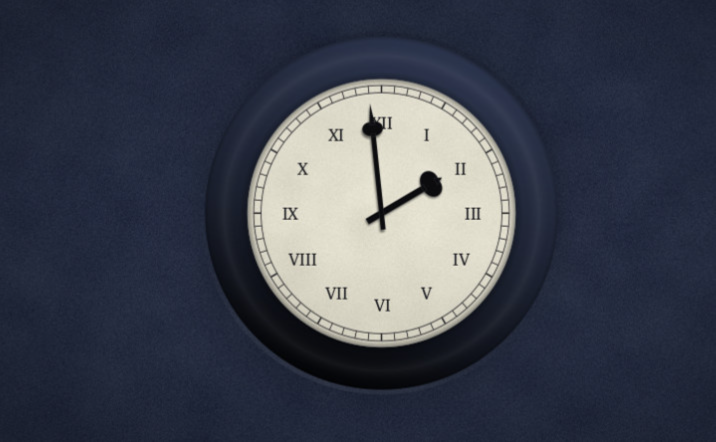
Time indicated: 1:59
